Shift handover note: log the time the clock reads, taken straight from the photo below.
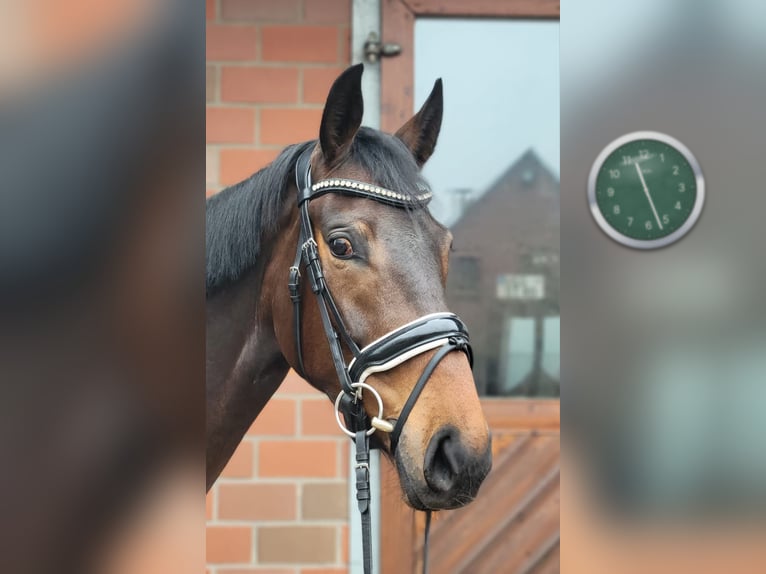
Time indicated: 11:27
